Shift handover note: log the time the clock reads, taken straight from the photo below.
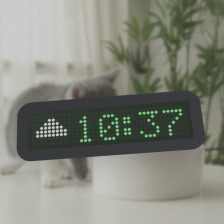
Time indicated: 10:37
